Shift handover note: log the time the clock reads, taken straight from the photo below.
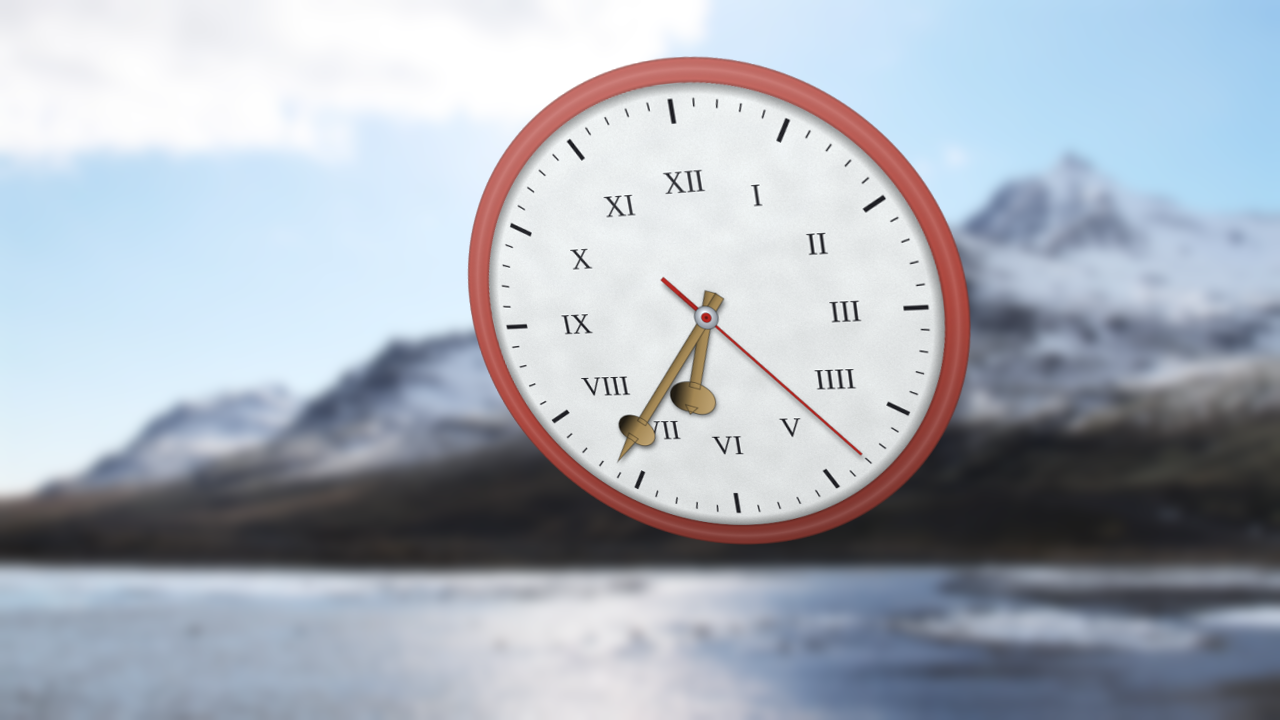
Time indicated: 6:36:23
